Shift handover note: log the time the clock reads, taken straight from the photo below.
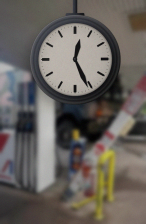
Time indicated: 12:26
